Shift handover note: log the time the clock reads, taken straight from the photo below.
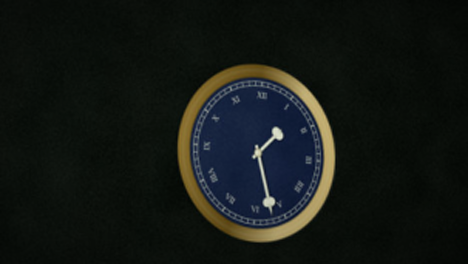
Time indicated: 1:27
